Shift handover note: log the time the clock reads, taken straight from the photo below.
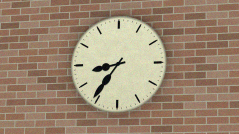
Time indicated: 8:36
